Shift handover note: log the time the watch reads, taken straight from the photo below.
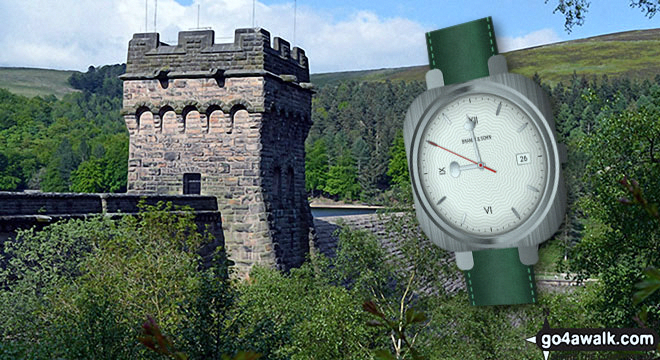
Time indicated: 8:58:50
